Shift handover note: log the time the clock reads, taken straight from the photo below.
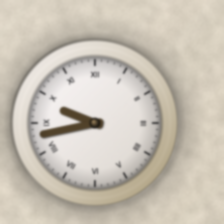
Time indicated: 9:43
